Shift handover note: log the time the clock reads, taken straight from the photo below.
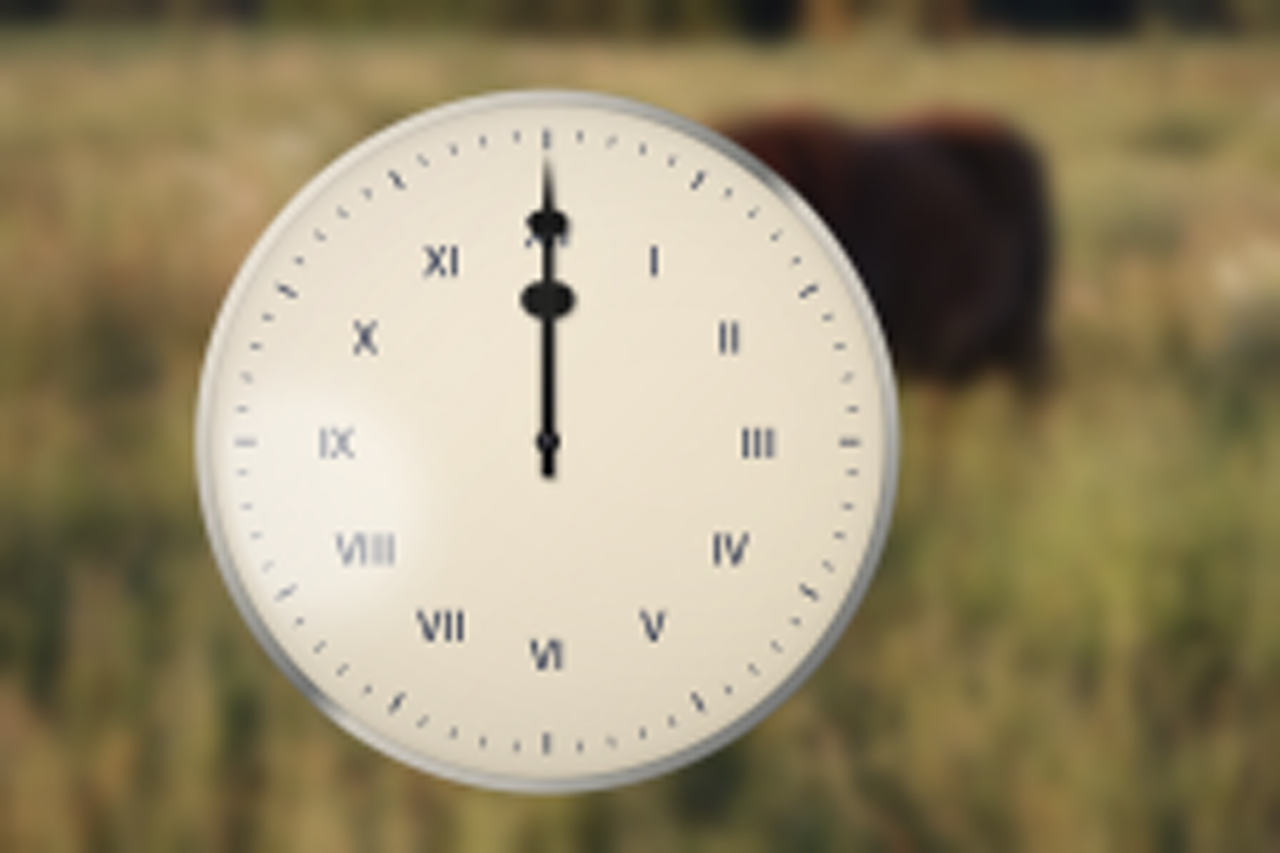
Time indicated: 12:00
